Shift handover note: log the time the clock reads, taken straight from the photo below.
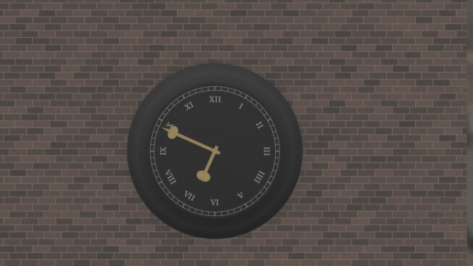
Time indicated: 6:49
